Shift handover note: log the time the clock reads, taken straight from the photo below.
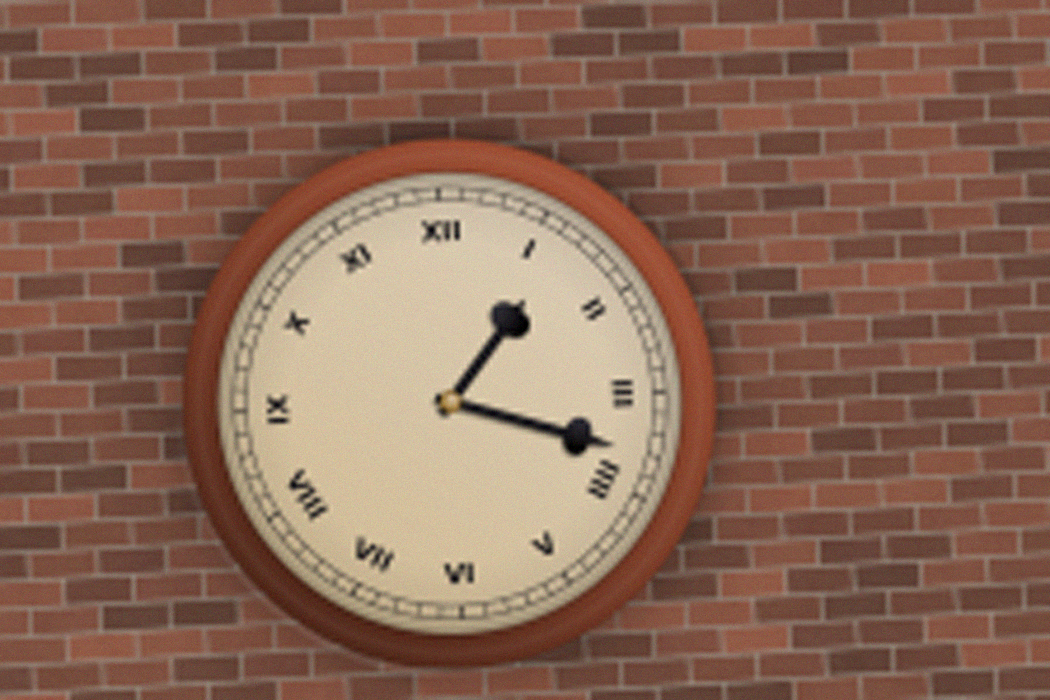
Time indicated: 1:18
